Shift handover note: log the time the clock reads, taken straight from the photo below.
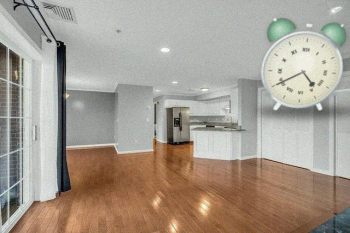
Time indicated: 4:40
